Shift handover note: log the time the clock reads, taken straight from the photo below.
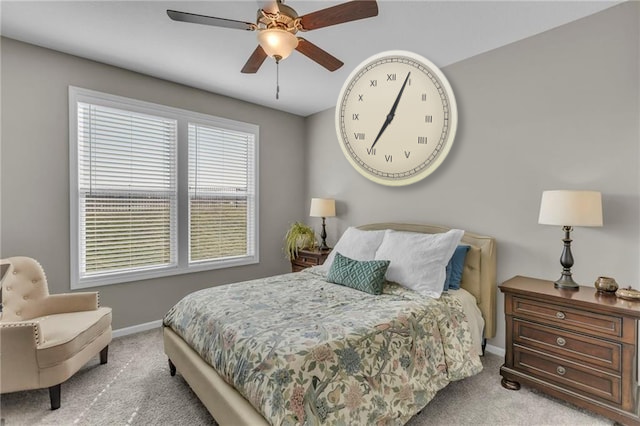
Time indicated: 7:04
